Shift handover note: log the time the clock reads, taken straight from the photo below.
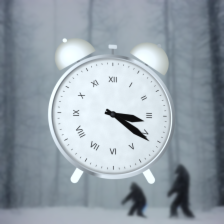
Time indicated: 3:21
